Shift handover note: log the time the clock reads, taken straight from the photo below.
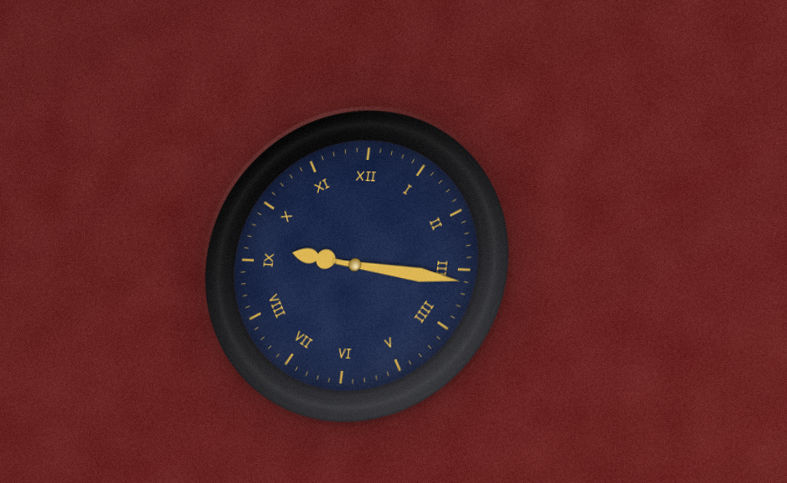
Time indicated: 9:16
